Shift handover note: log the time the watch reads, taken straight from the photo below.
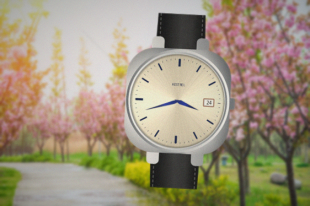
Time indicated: 3:42
